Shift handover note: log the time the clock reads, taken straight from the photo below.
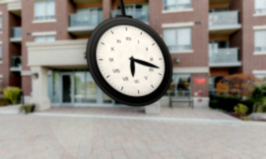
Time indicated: 6:18
